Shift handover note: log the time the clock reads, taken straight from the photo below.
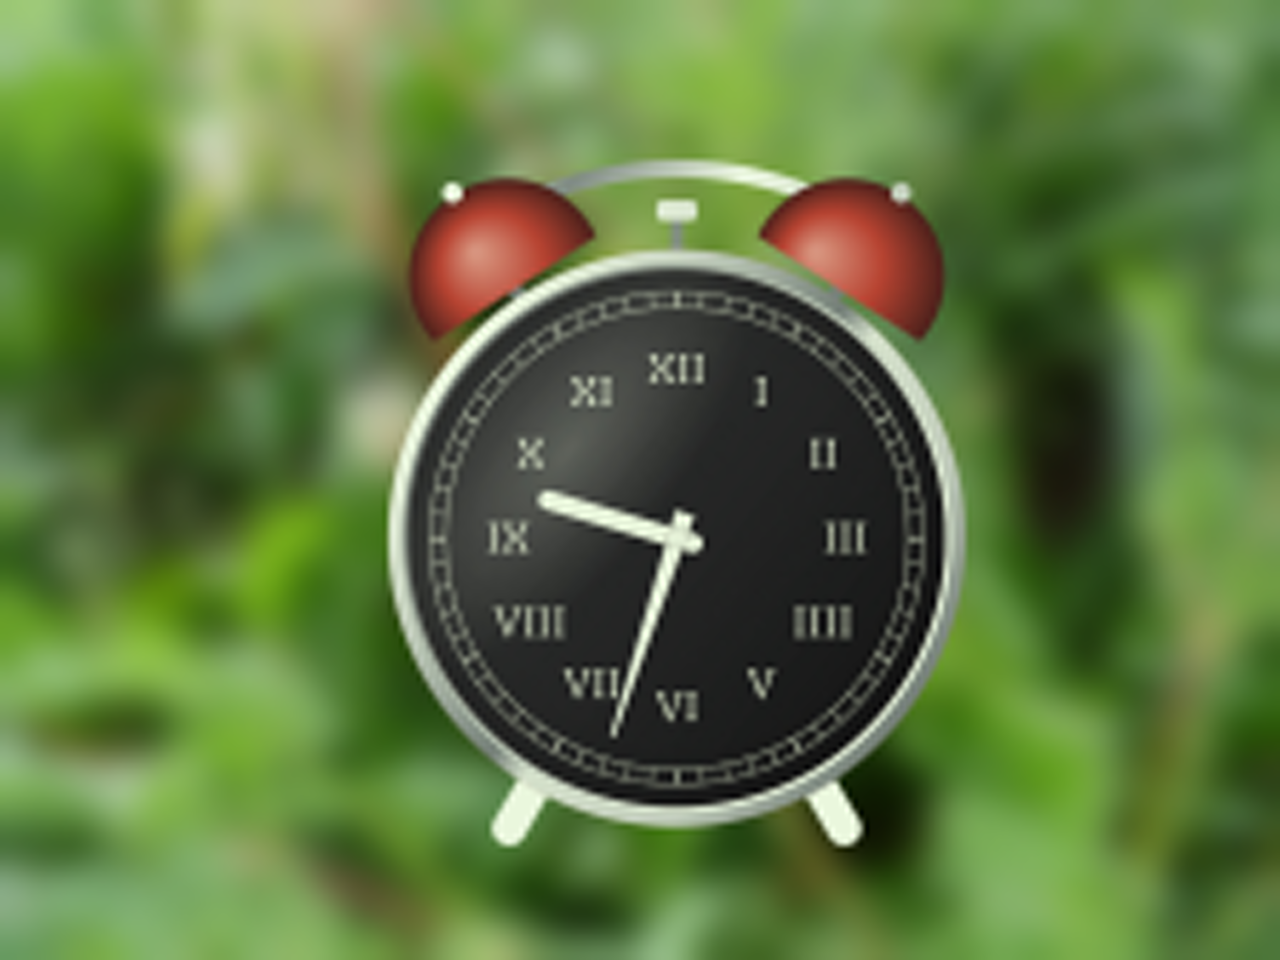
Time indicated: 9:33
